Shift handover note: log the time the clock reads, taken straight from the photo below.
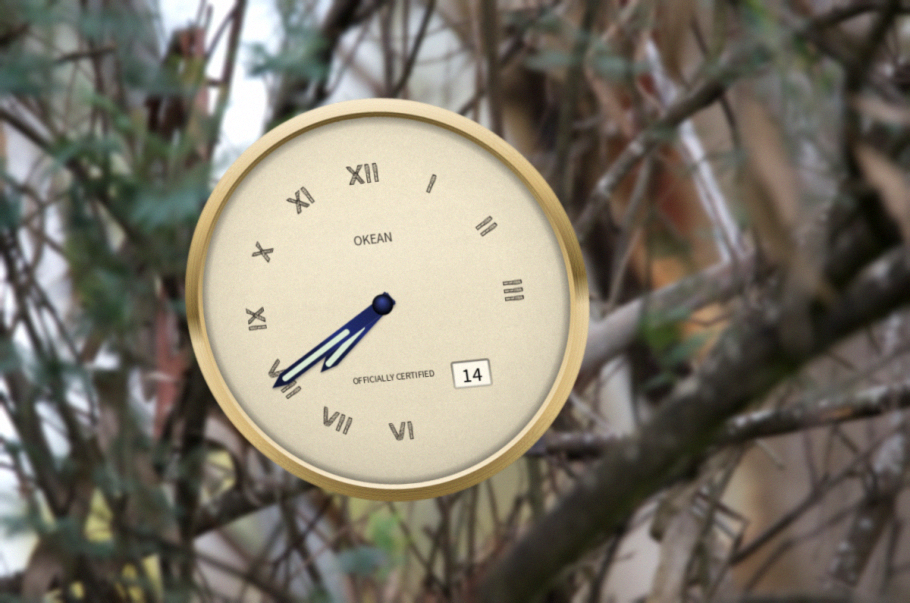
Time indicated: 7:40
